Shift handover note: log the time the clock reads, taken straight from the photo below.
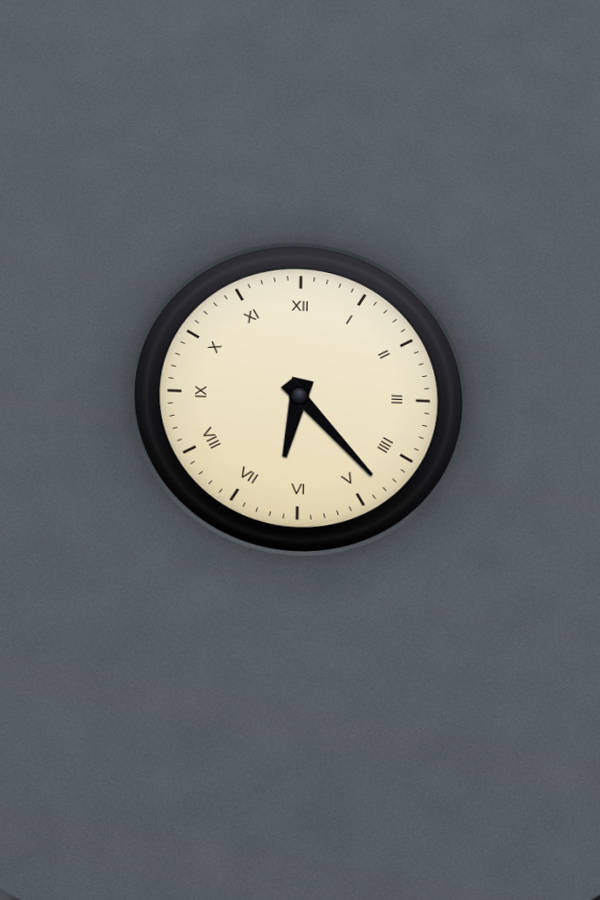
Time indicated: 6:23
